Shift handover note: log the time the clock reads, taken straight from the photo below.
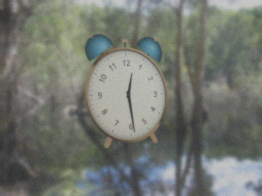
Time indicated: 12:29
